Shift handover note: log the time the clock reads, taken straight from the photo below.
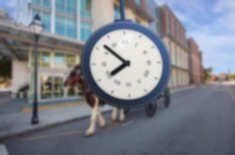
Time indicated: 7:52
